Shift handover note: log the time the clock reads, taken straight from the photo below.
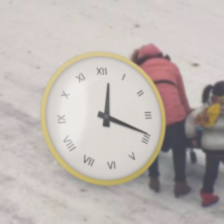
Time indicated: 12:19
